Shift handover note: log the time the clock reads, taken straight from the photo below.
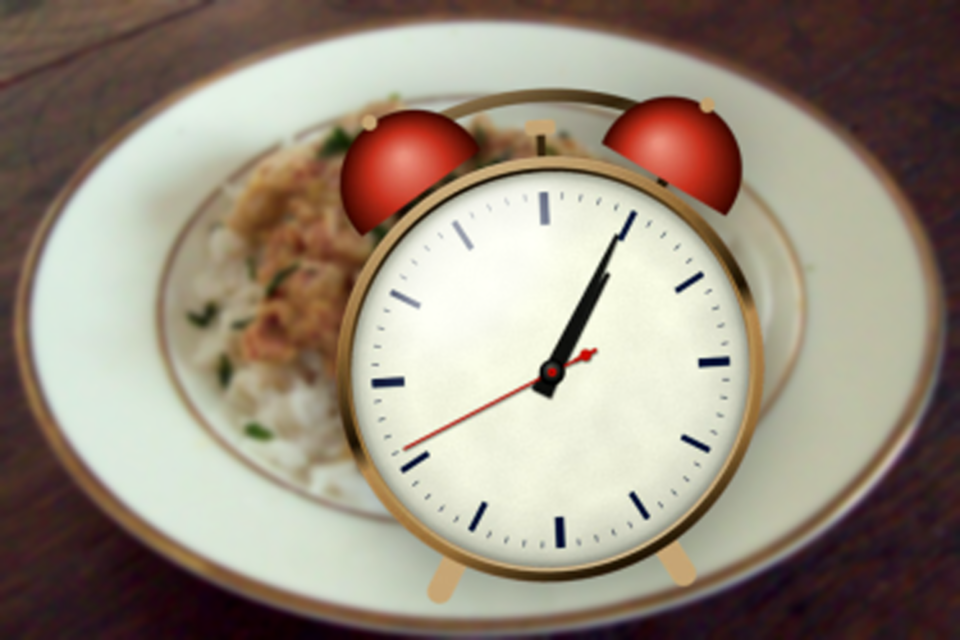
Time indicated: 1:04:41
